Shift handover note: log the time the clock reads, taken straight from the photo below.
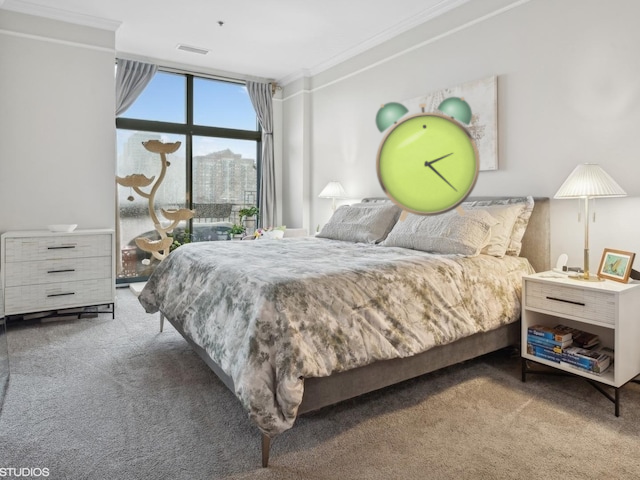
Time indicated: 2:23
